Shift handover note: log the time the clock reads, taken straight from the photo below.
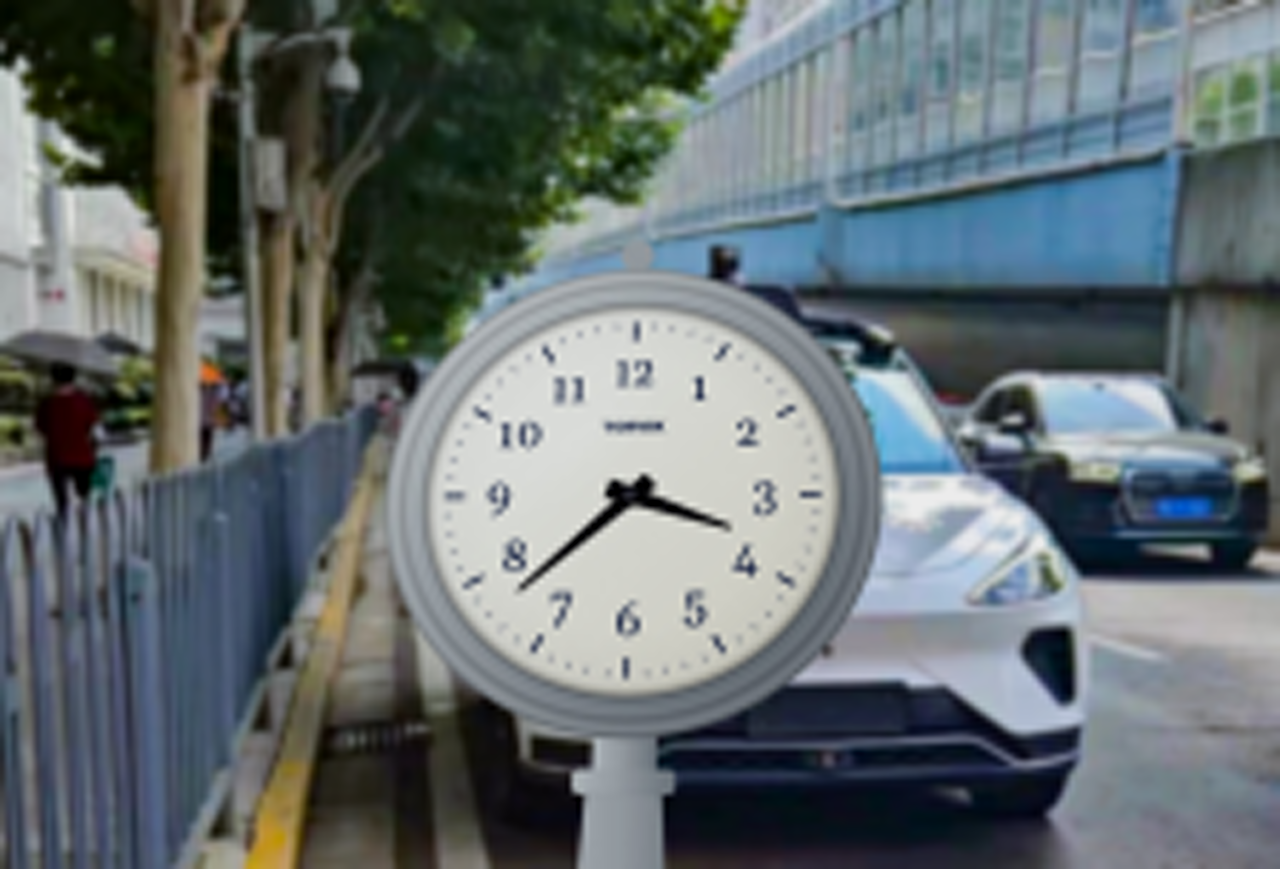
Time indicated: 3:38
